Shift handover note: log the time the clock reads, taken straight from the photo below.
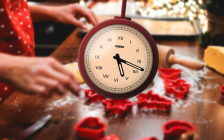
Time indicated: 5:18
